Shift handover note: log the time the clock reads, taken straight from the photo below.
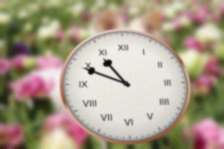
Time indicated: 10:49
